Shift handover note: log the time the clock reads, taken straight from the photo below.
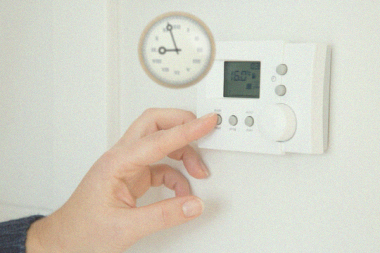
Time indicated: 8:57
